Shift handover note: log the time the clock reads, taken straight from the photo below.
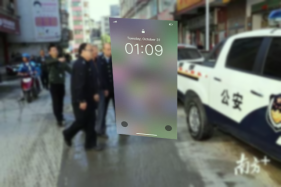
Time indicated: 1:09
